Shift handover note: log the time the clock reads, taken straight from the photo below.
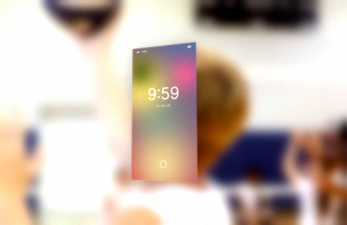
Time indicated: 9:59
